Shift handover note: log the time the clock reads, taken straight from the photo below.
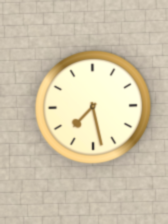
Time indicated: 7:28
